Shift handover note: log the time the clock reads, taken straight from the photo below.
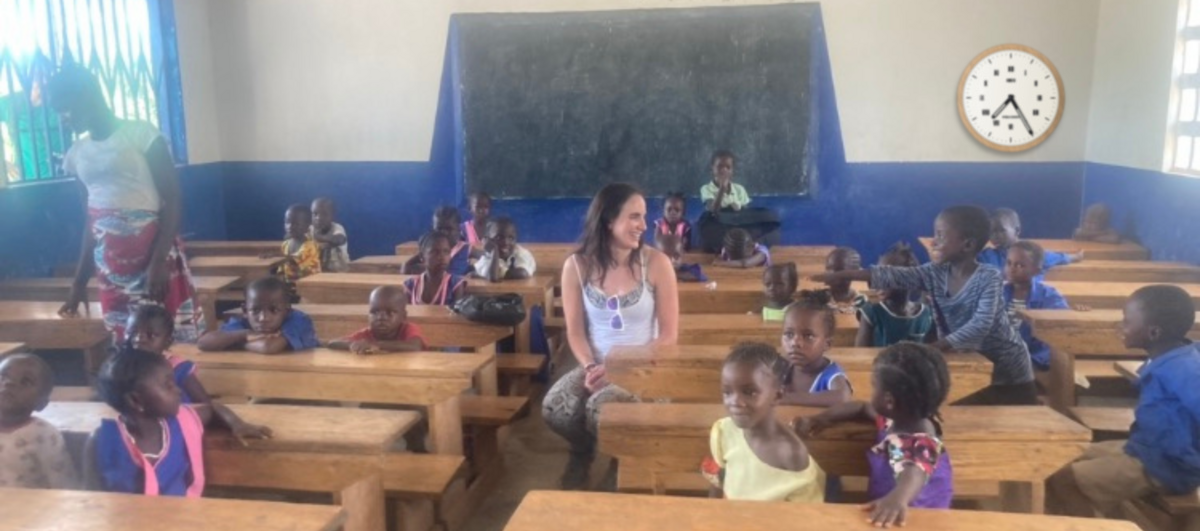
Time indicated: 7:25
